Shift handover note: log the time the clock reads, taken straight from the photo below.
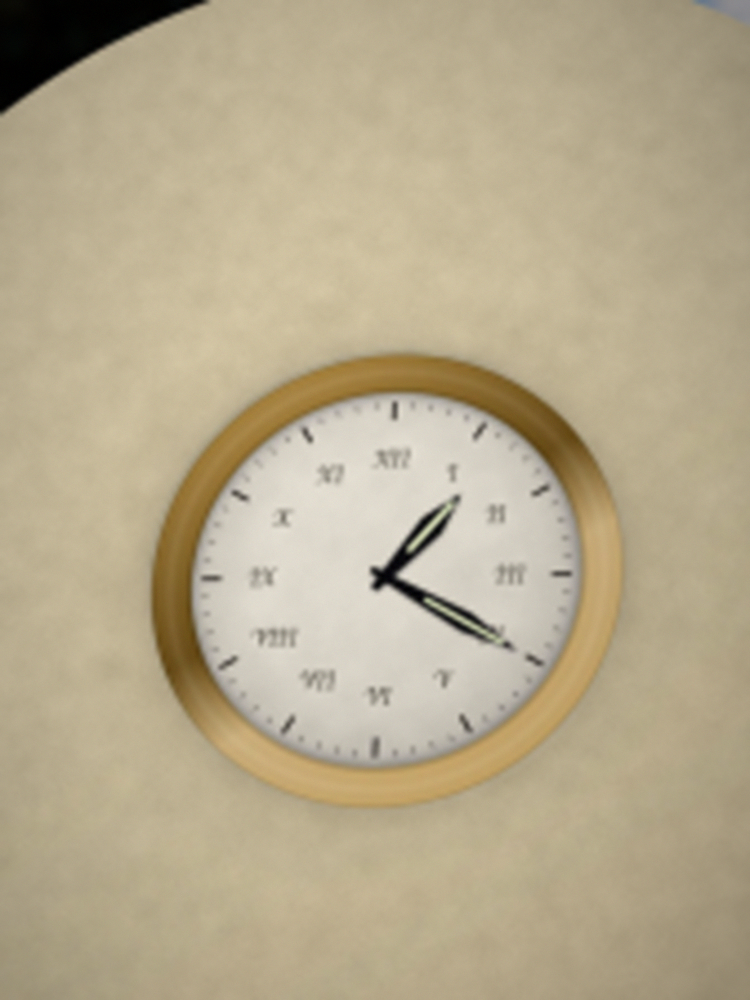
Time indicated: 1:20
